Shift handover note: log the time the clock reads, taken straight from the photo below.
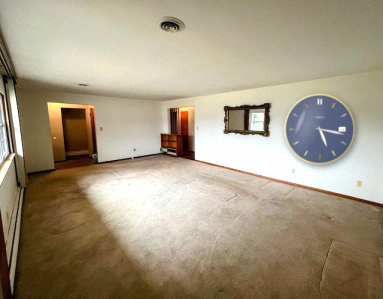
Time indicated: 5:17
